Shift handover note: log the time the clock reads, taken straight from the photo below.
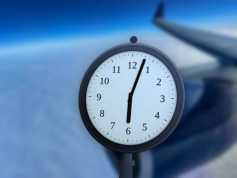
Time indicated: 6:03
